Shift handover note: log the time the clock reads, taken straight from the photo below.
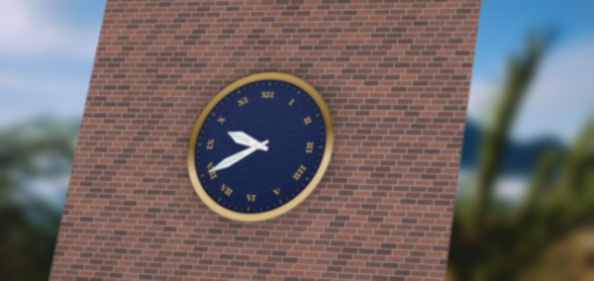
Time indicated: 9:40
